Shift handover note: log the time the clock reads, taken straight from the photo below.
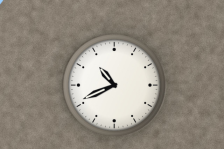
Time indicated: 10:41
